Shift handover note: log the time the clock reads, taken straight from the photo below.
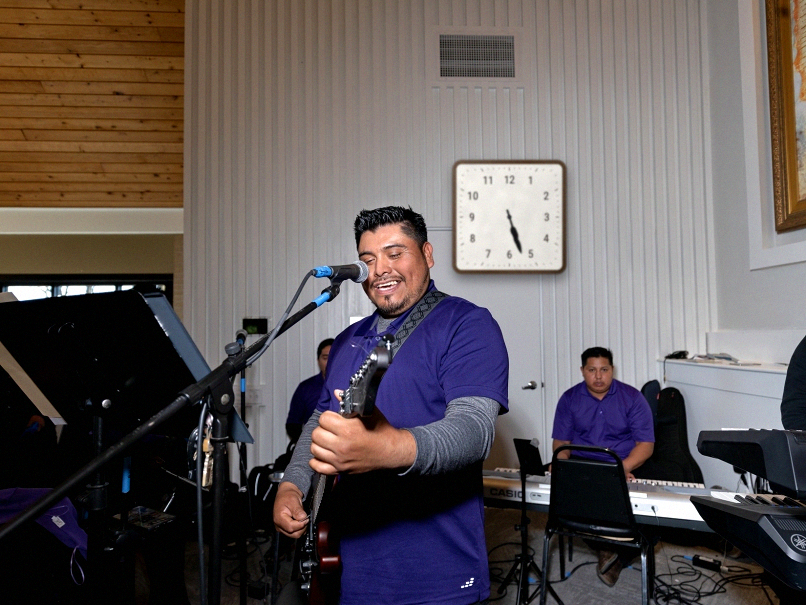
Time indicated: 5:27
